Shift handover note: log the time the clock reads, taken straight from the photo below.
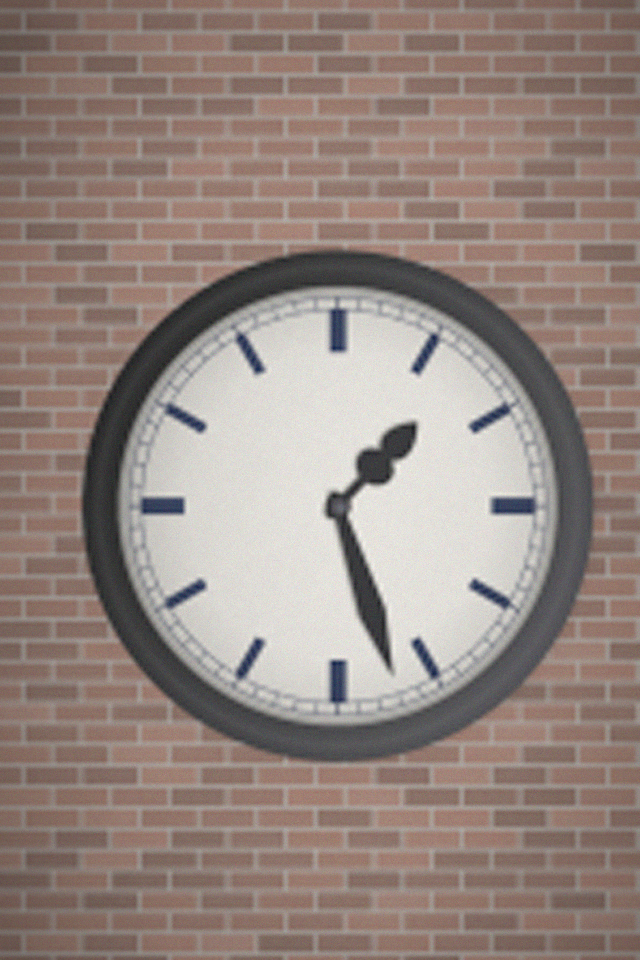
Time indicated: 1:27
